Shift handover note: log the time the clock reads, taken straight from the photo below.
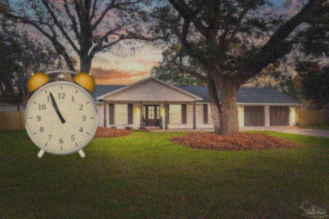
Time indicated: 10:56
